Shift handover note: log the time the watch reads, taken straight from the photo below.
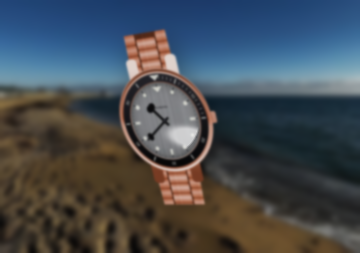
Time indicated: 10:39
